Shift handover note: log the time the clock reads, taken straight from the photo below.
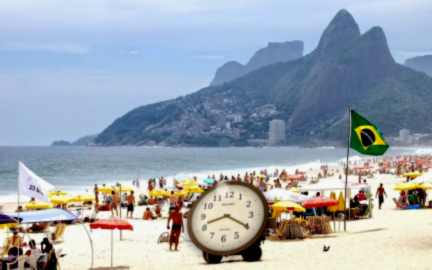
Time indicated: 8:20
